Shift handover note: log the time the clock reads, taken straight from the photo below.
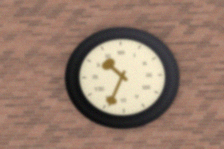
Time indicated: 10:34
